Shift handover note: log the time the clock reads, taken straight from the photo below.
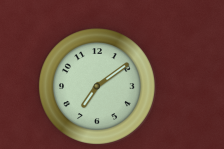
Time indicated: 7:09
